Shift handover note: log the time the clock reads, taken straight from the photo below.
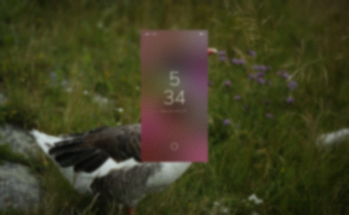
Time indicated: 5:34
